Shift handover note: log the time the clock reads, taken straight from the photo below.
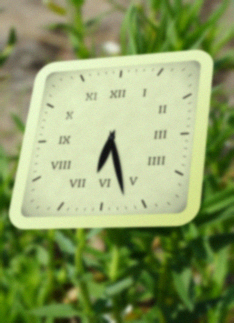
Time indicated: 6:27
